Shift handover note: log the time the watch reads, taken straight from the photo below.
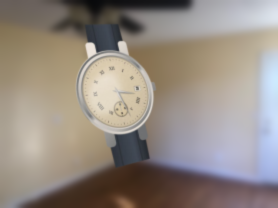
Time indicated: 3:27
